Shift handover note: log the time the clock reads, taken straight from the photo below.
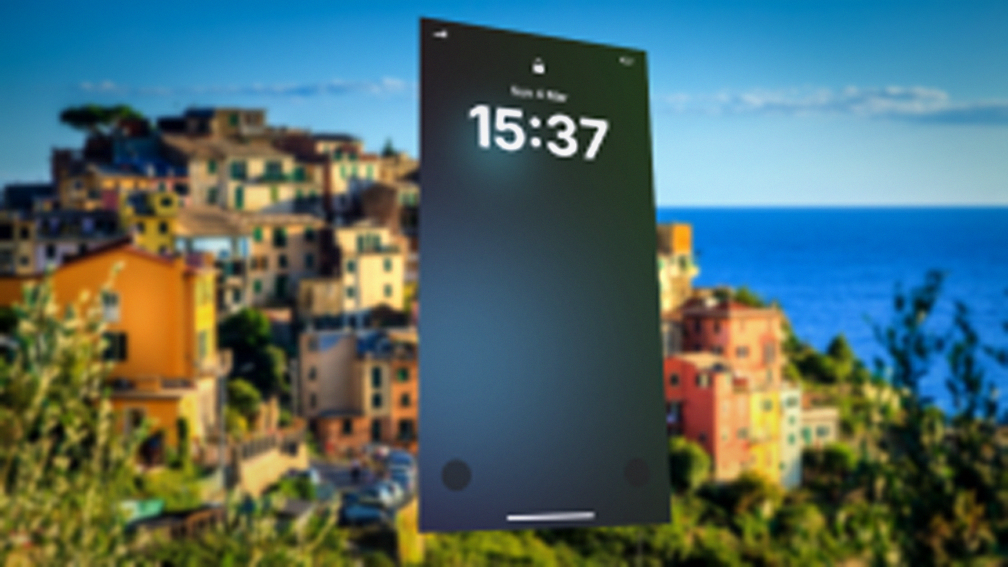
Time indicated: 15:37
